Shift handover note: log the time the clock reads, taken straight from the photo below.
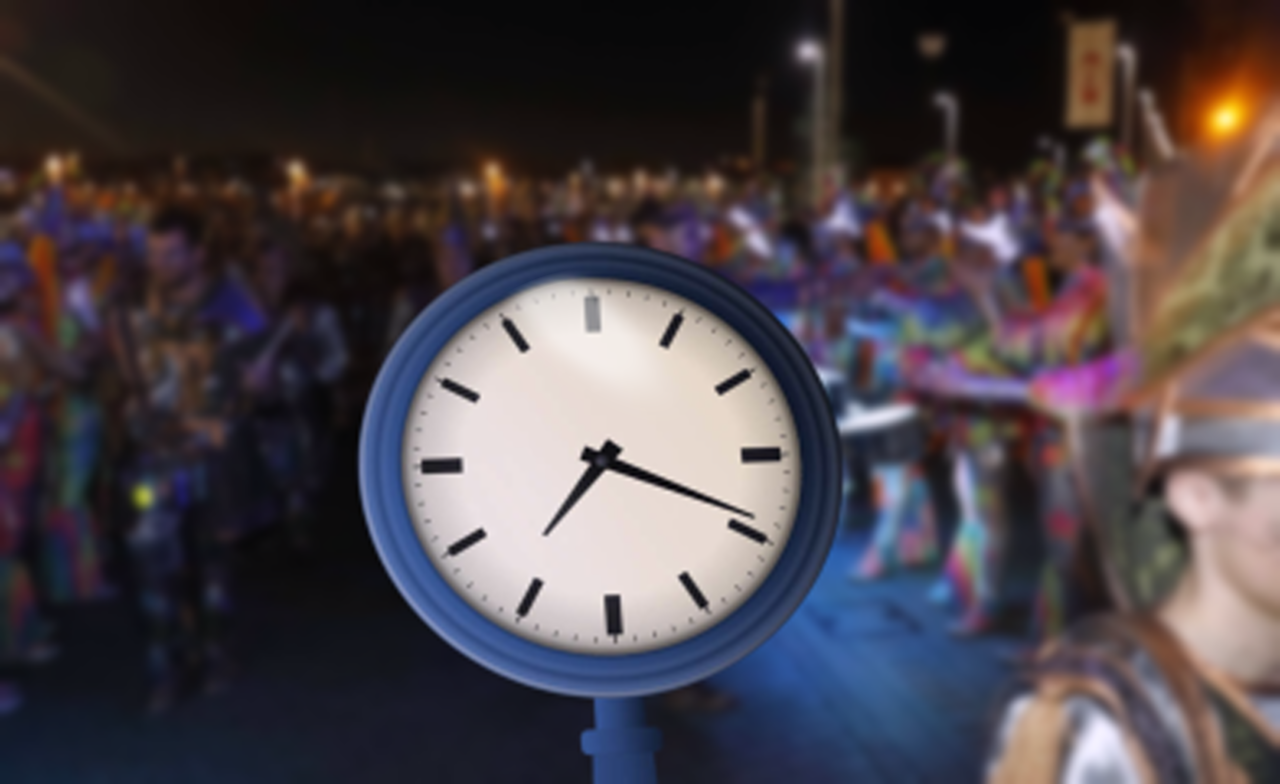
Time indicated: 7:19
